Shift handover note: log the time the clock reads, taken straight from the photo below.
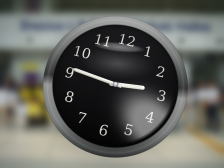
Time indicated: 2:46
